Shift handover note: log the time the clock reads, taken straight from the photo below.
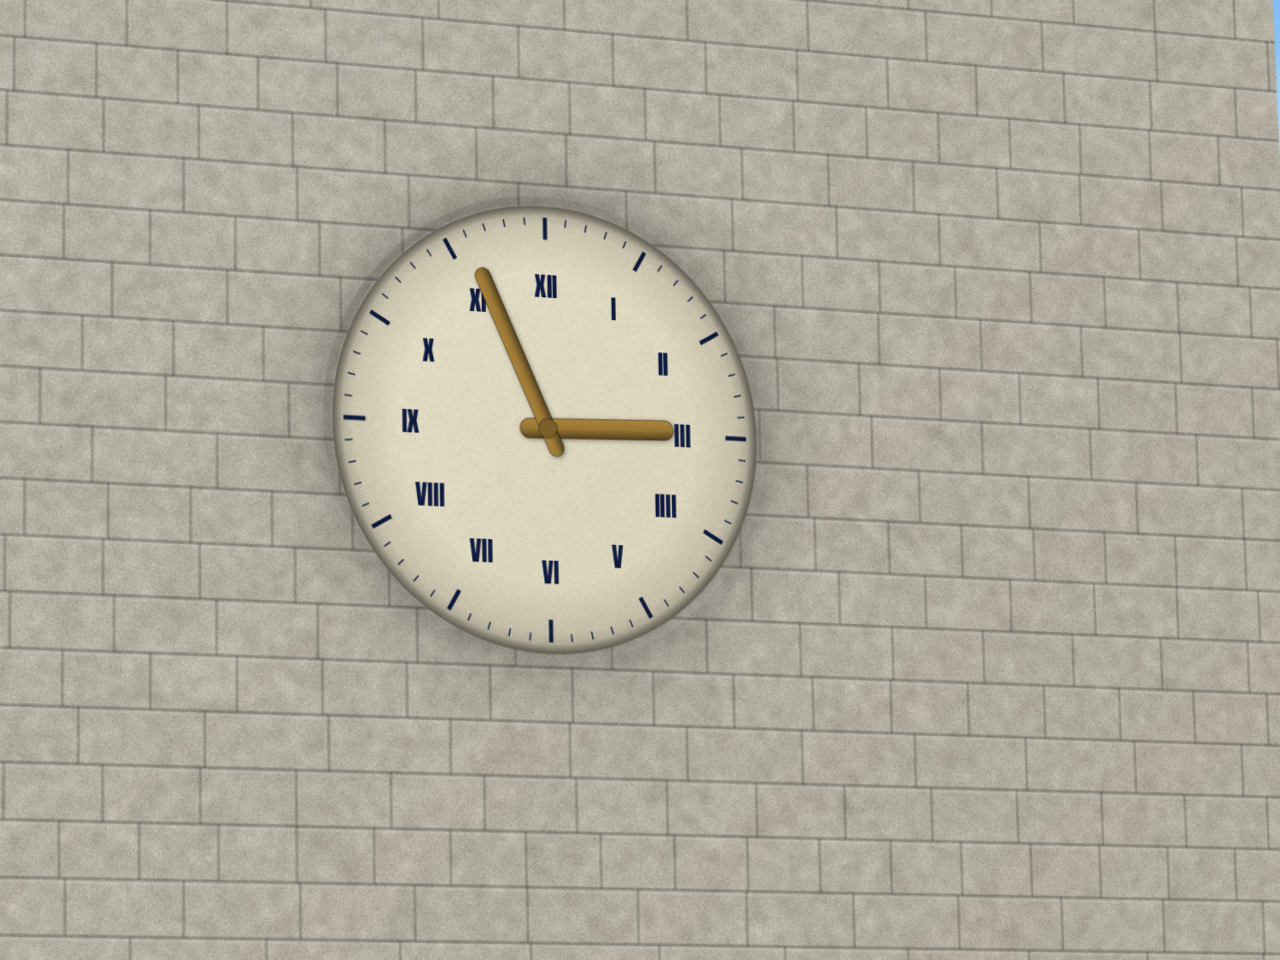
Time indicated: 2:56
